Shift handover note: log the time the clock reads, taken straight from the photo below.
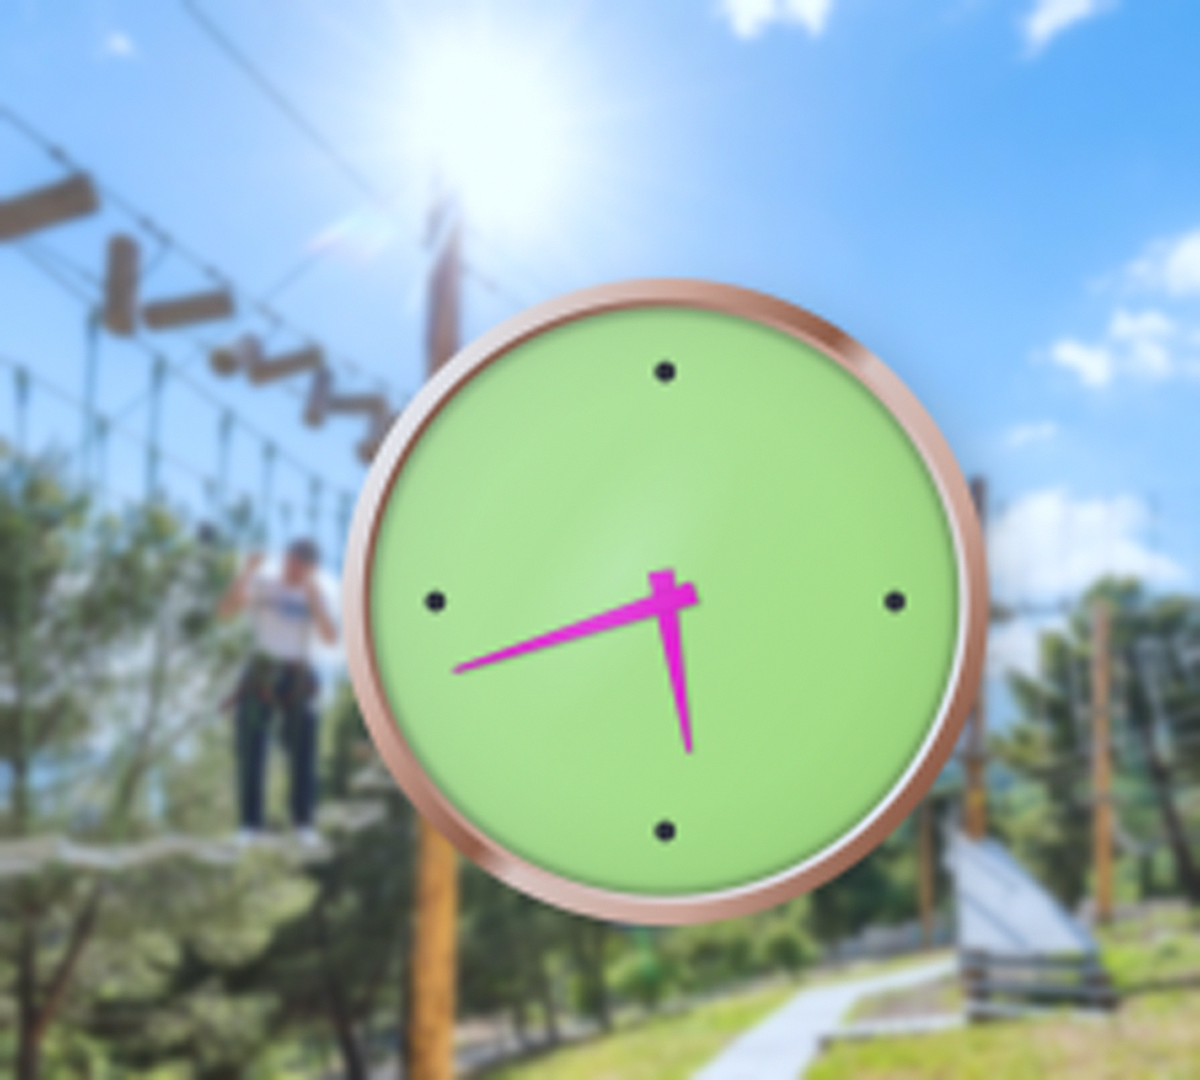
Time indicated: 5:42
